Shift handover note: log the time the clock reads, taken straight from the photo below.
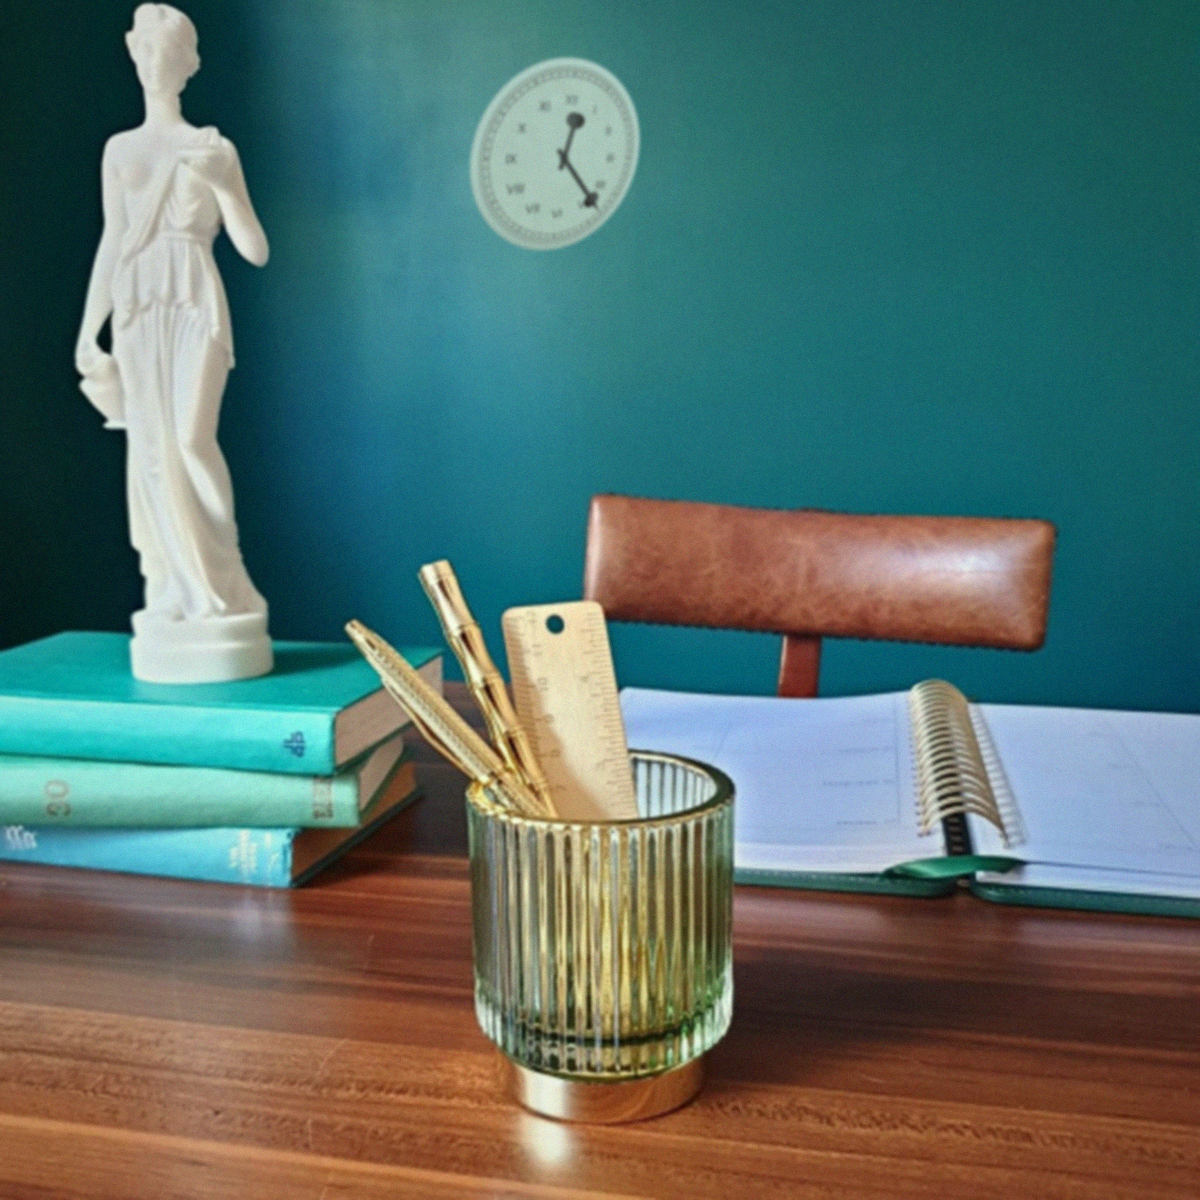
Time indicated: 12:23
